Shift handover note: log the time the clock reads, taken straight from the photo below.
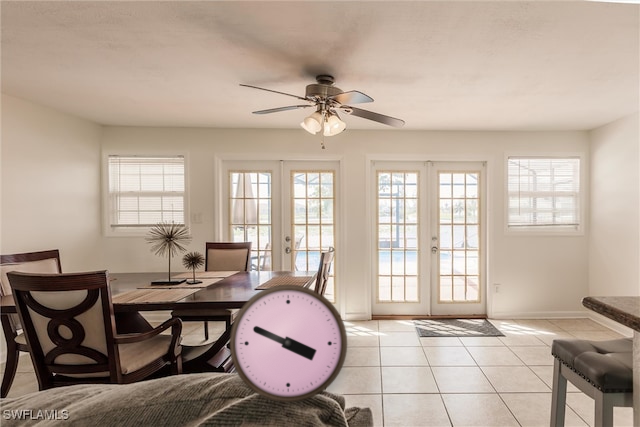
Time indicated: 3:49
